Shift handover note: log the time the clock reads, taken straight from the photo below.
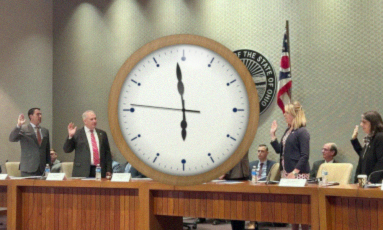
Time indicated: 5:58:46
